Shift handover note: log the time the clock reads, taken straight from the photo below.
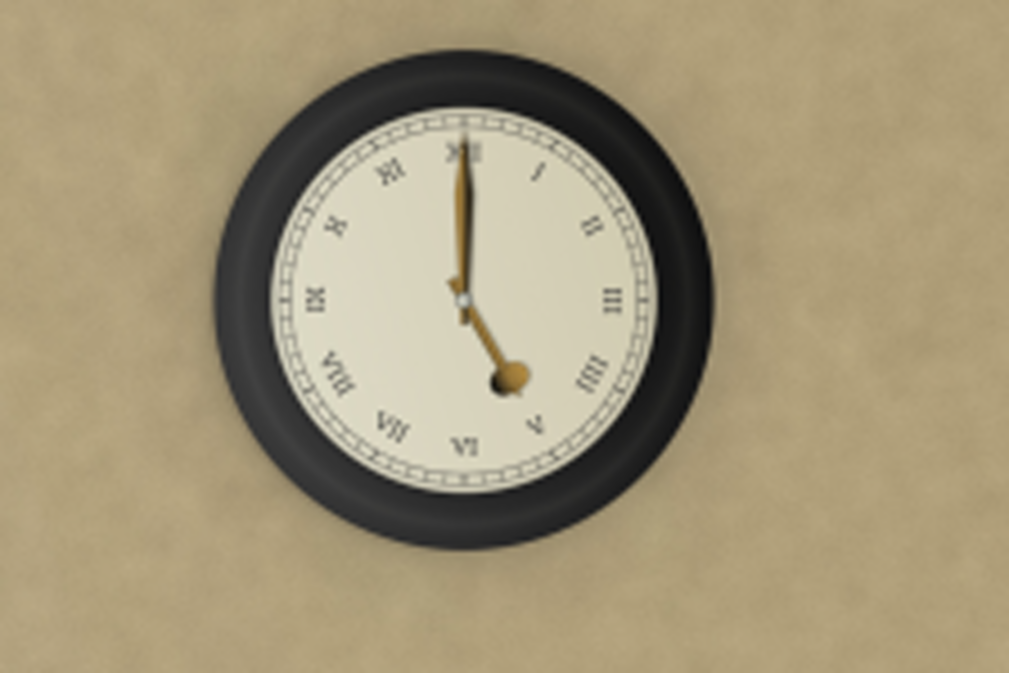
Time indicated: 5:00
